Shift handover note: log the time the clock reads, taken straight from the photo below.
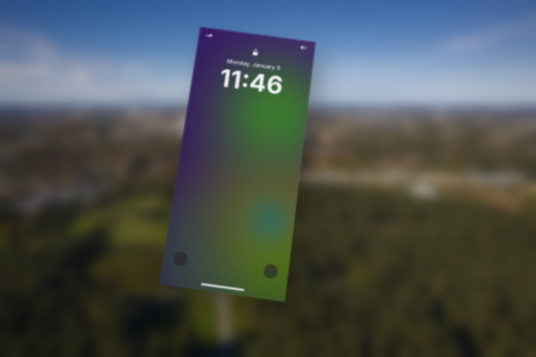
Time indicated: 11:46
